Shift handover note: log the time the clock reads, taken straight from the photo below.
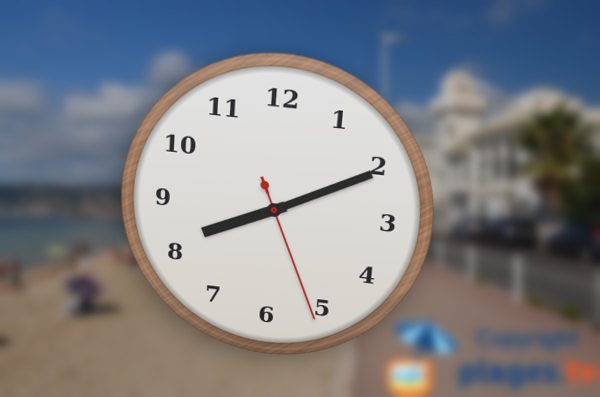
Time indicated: 8:10:26
